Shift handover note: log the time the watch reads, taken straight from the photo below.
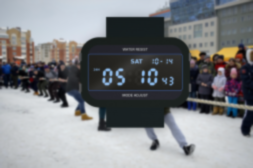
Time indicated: 5:10
